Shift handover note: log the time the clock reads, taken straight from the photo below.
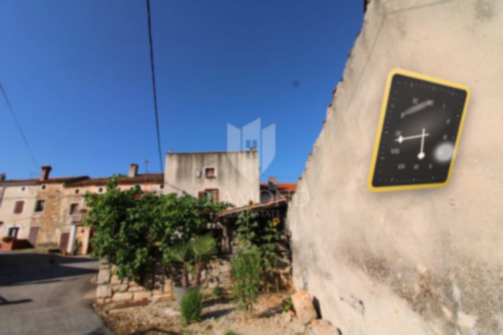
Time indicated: 5:43
